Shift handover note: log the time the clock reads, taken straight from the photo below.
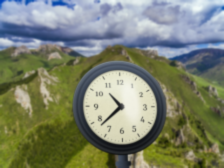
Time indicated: 10:38
